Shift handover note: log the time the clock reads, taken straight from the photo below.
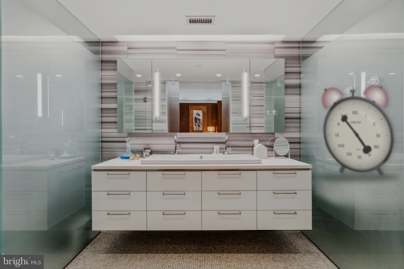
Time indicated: 4:54
